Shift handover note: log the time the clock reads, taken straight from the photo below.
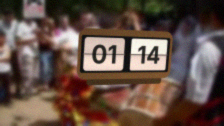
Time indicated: 1:14
